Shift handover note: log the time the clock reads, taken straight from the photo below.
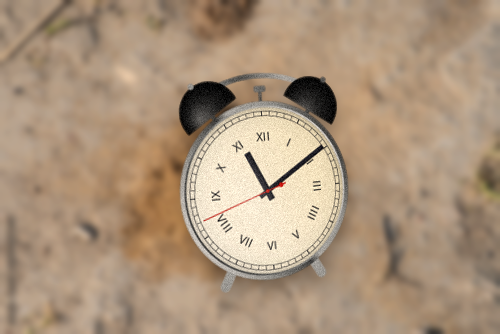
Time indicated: 11:09:42
